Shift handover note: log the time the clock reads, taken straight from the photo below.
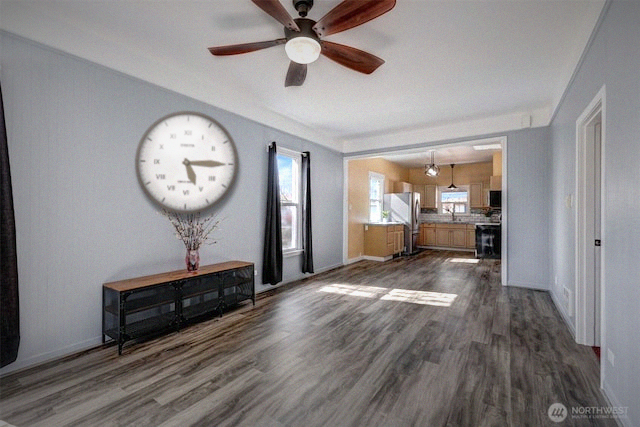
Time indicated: 5:15
